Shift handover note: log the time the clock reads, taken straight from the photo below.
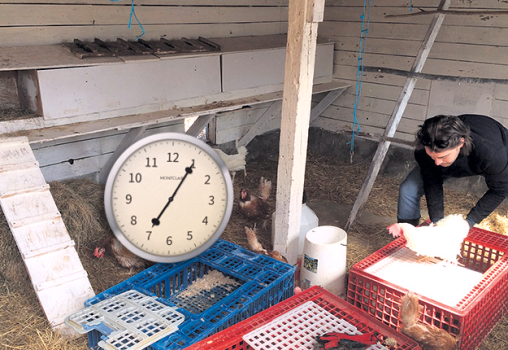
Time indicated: 7:05
